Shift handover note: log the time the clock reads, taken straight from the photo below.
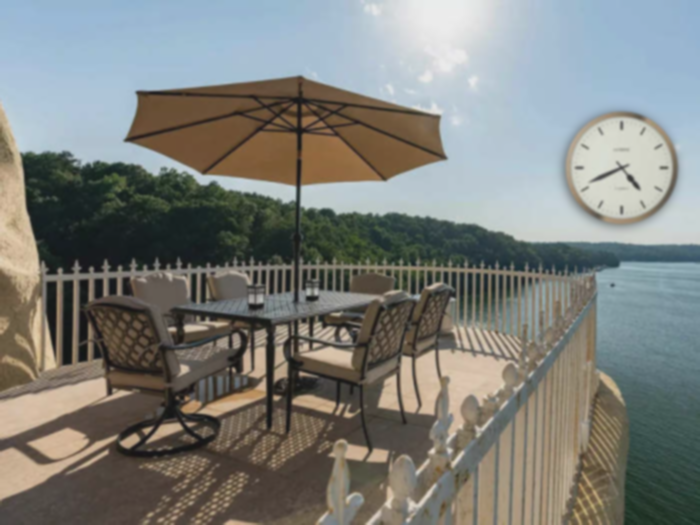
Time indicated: 4:41
